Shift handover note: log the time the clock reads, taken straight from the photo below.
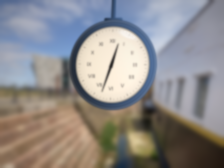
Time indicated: 12:33
